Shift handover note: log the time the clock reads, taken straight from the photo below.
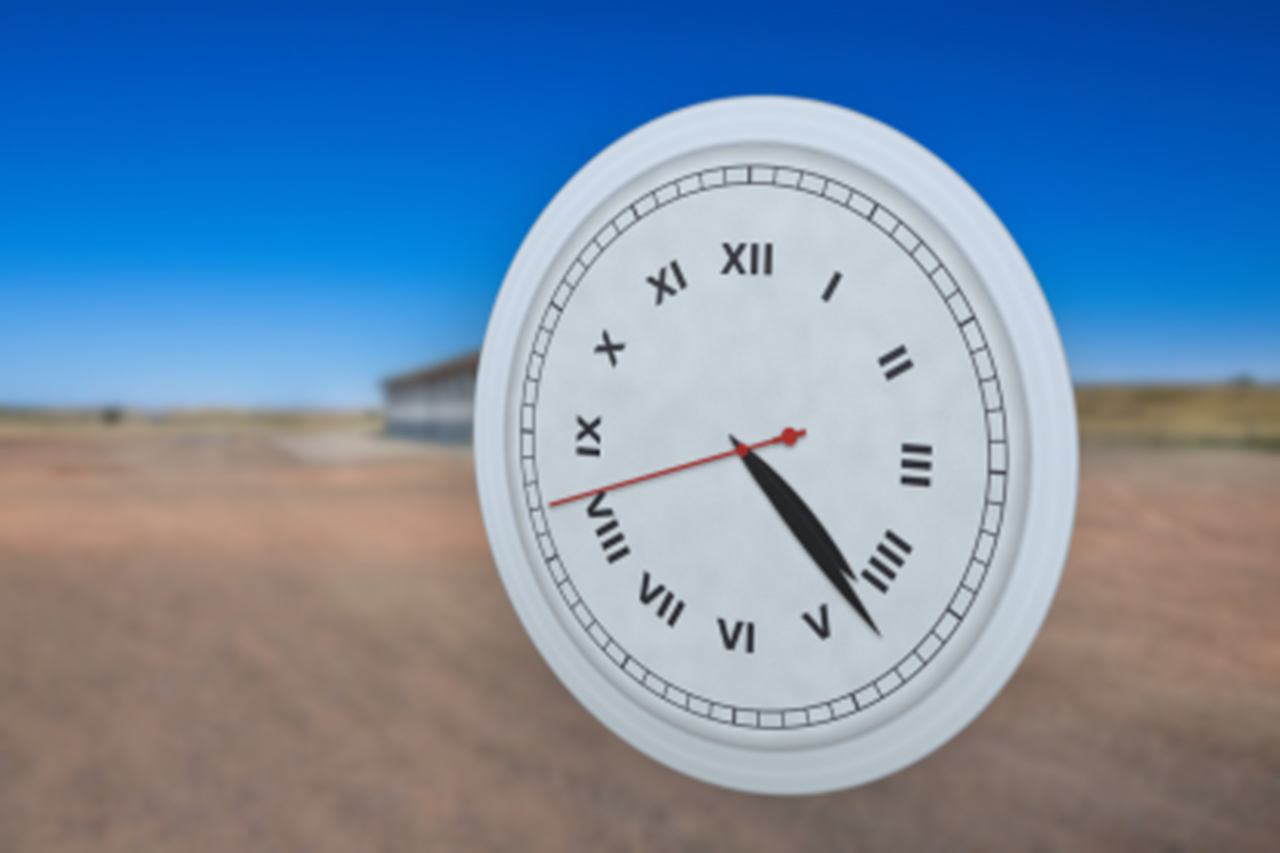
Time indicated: 4:22:42
